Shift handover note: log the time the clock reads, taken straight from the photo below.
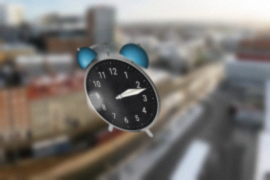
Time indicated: 2:12
